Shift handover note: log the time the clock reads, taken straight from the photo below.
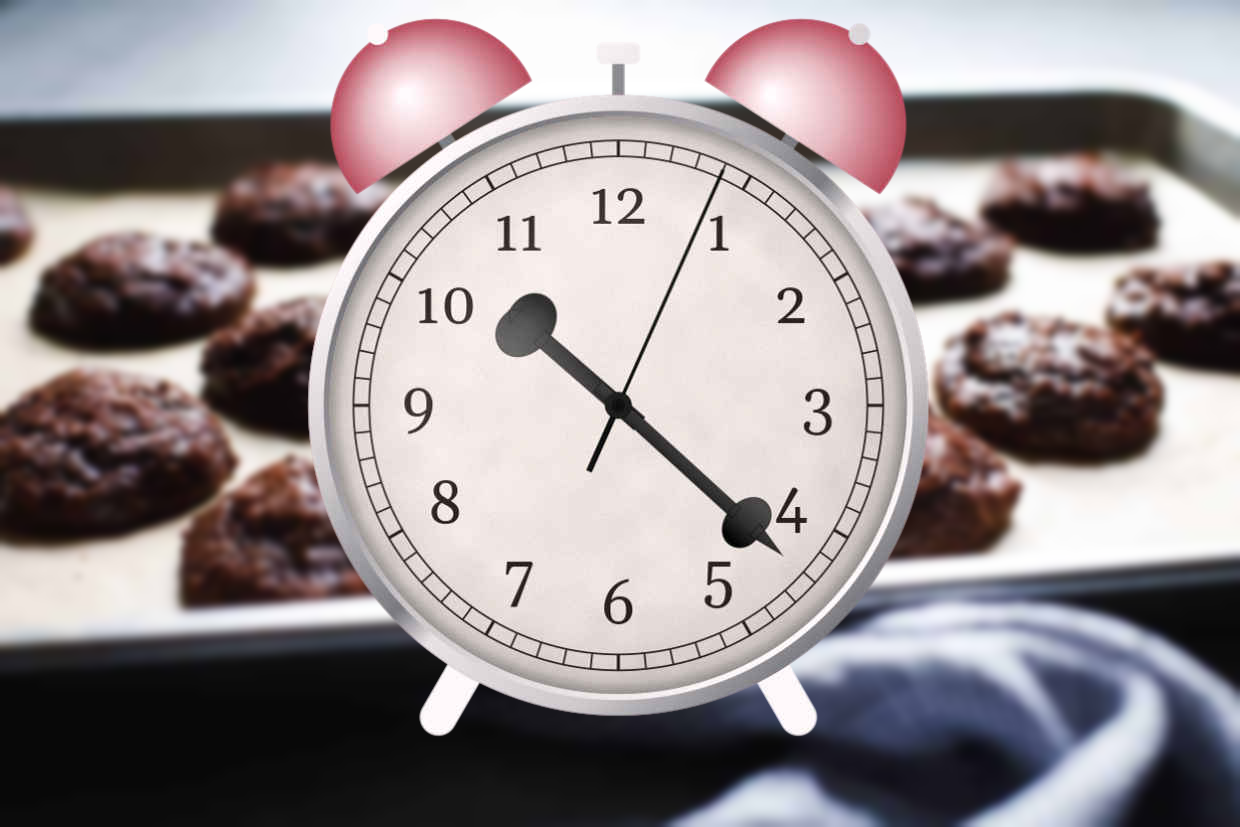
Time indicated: 10:22:04
